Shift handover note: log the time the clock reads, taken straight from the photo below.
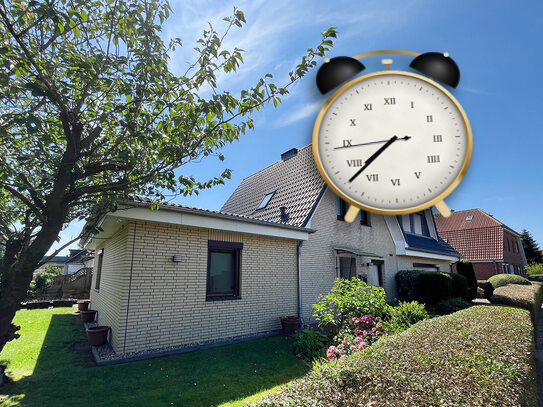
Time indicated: 7:37:44
